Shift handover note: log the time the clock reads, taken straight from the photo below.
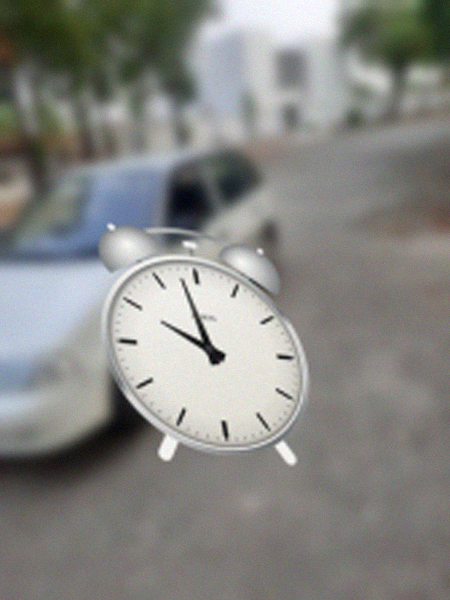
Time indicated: 9:58
